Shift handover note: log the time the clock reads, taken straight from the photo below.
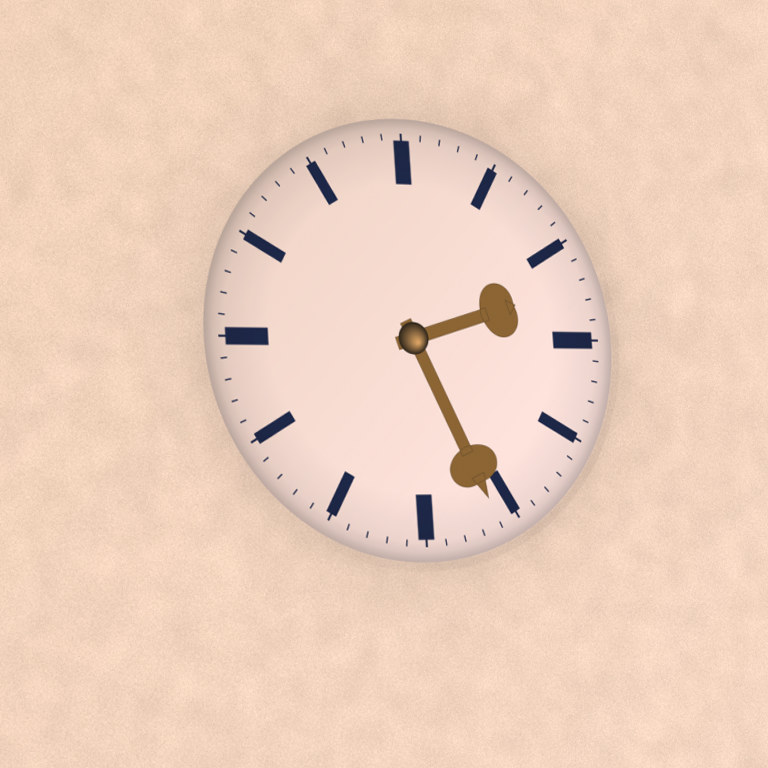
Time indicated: 2:26
